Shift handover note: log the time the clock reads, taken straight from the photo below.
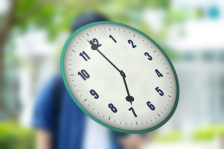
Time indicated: 6:59
